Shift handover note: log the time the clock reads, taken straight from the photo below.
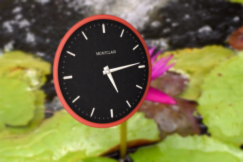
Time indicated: 5:14
